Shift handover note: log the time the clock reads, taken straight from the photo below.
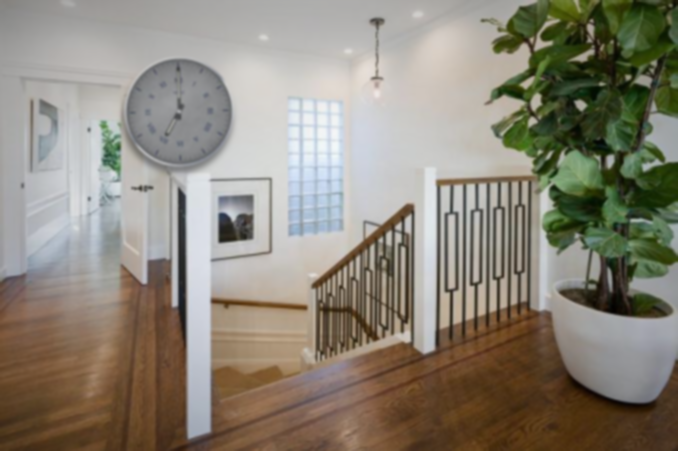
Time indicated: 7:00
